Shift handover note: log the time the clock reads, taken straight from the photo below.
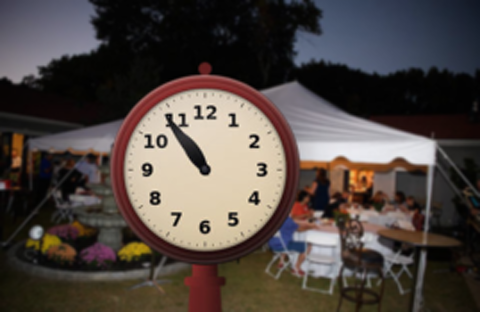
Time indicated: 10:54
